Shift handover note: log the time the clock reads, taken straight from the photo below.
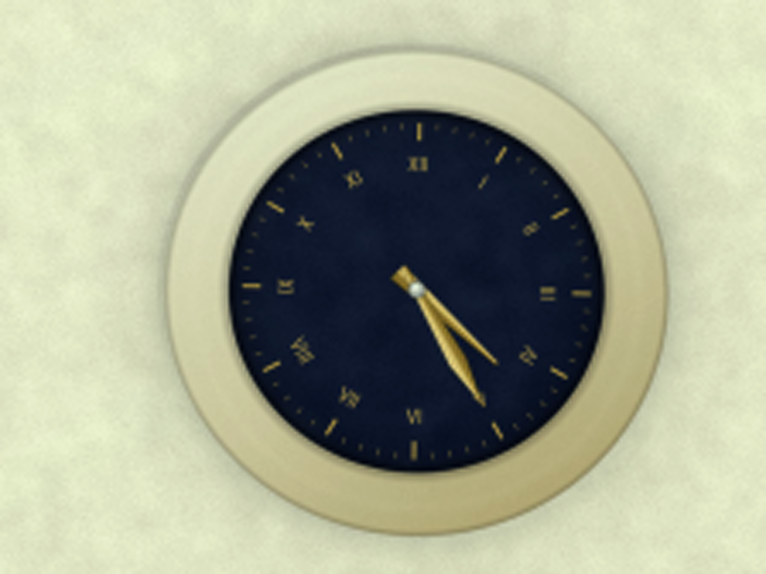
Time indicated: 4:25
